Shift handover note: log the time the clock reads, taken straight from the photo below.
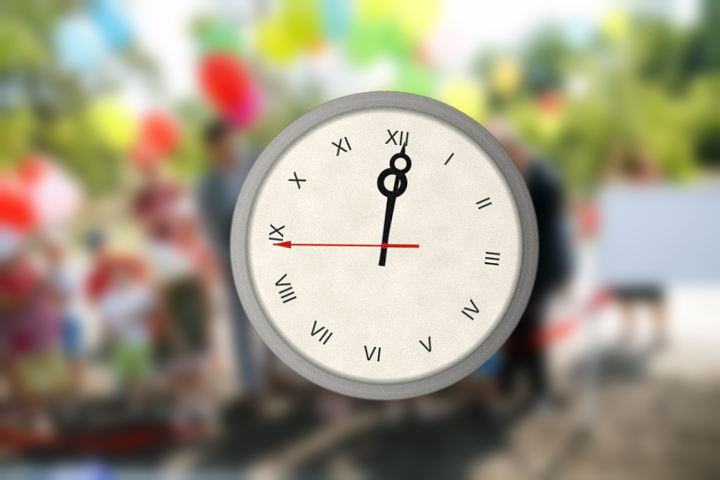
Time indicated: 12:00:44
